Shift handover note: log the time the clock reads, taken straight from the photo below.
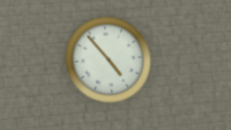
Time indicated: 4:54
